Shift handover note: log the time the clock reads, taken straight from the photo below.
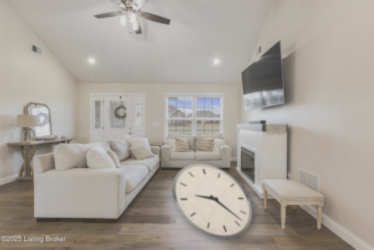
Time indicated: 9:23
